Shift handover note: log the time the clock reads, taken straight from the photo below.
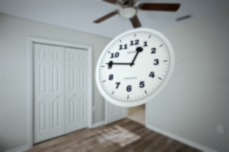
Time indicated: 12:46
